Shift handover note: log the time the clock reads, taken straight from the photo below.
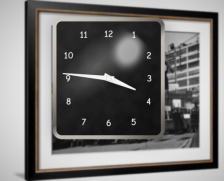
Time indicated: 3:46
